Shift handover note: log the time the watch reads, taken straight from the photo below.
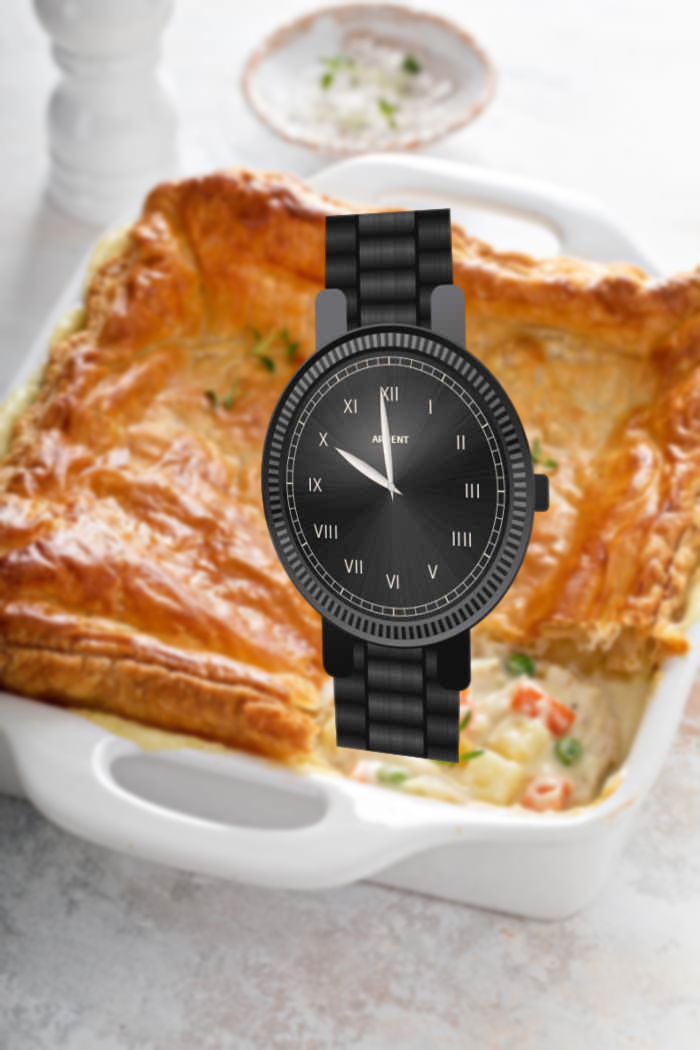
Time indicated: 9:59
